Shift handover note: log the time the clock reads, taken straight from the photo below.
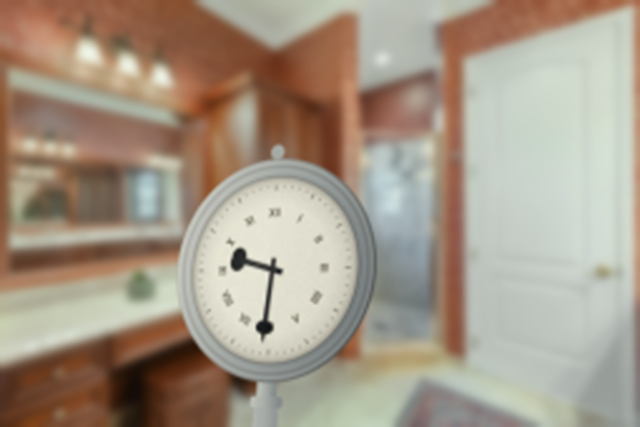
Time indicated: 9:31
